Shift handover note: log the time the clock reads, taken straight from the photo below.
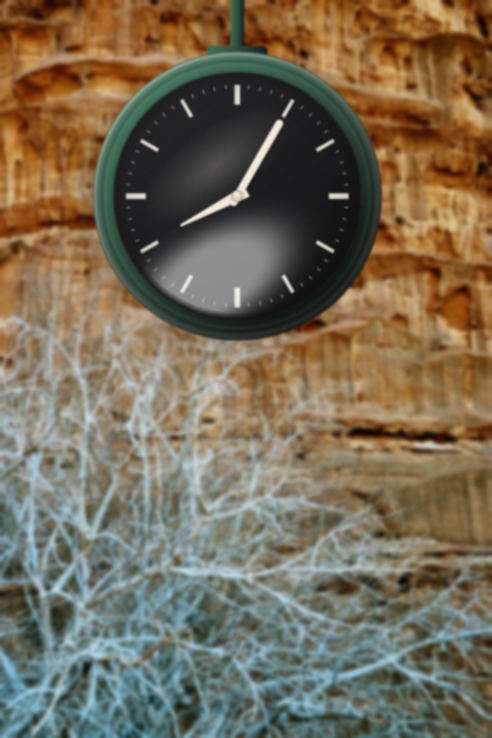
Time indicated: 8:05
